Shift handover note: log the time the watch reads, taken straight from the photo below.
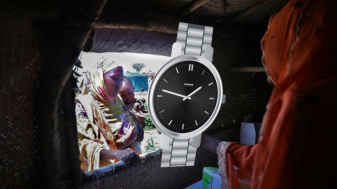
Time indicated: 1:47
